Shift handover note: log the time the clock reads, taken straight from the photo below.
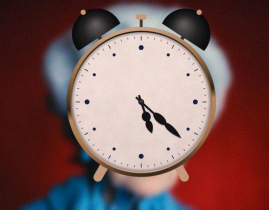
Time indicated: 5:22
